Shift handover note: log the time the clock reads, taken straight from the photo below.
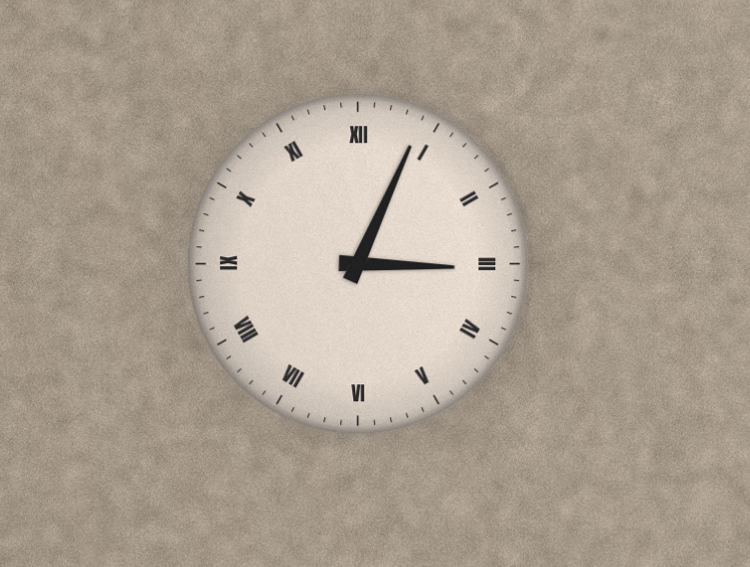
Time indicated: 3:04
